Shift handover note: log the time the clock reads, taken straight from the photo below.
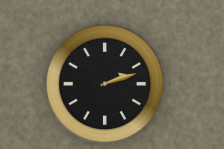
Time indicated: 2:12
